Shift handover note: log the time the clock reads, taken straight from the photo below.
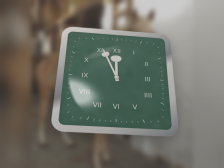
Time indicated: 11:56
